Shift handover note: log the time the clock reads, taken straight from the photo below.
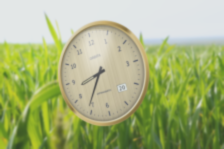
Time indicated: 8:36
